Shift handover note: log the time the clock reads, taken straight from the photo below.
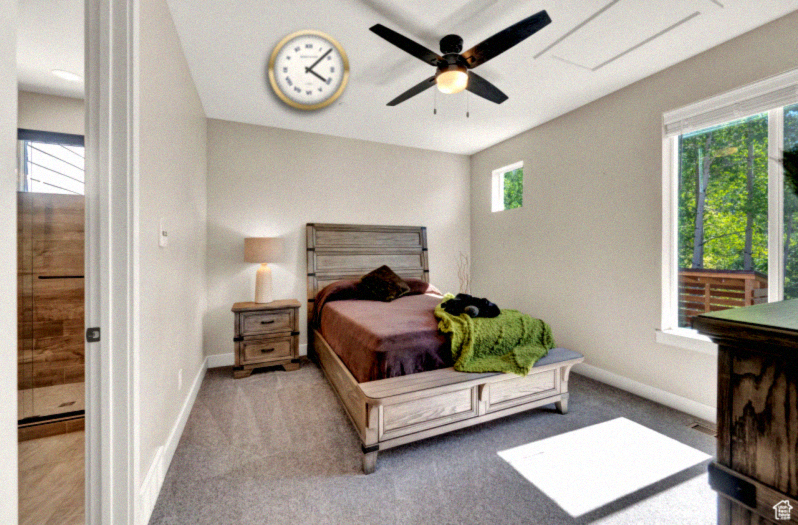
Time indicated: 4:08
